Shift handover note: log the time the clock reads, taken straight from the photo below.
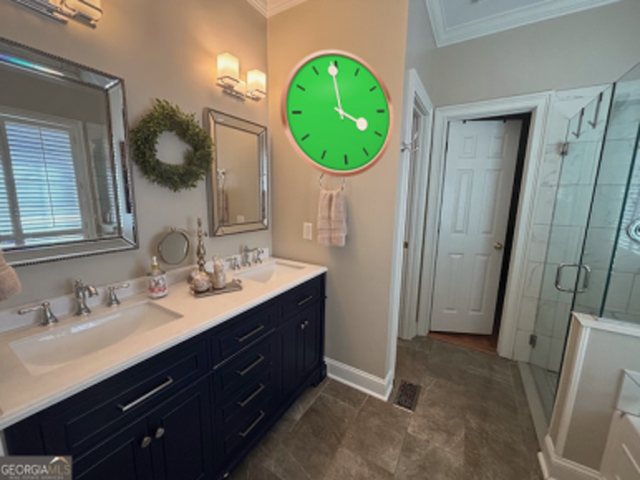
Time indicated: 3:59
